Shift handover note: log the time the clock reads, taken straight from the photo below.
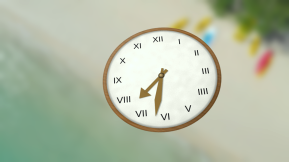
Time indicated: 7:32
